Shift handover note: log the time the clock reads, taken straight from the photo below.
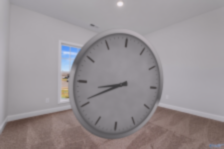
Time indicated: 8:41
